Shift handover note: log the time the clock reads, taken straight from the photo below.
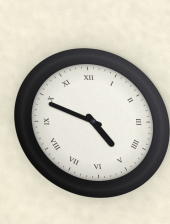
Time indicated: 4:49
